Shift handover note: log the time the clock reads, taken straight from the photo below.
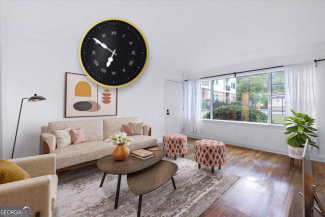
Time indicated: 6:51
